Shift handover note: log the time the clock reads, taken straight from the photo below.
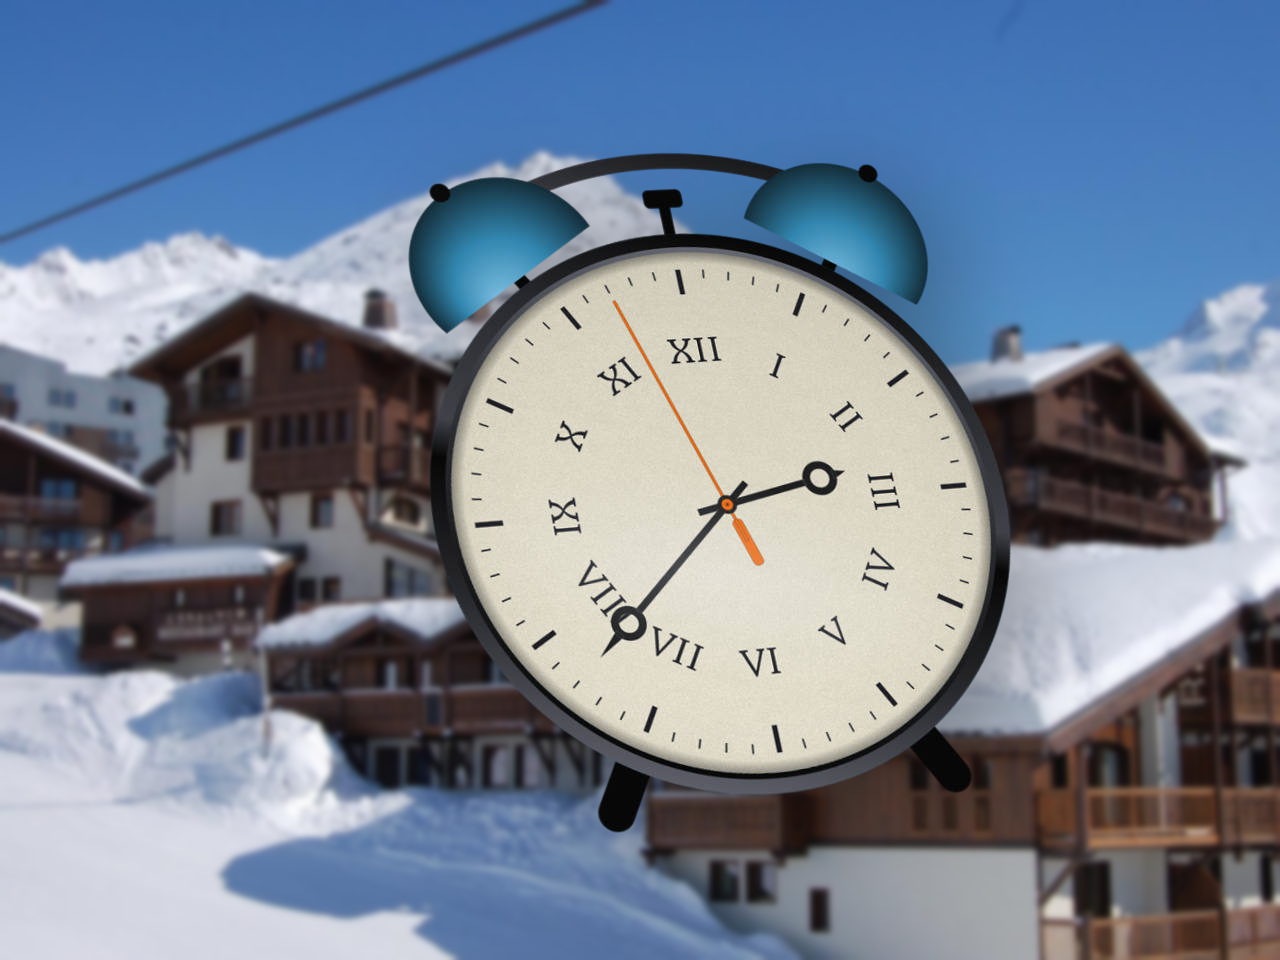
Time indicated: 2:37:57
